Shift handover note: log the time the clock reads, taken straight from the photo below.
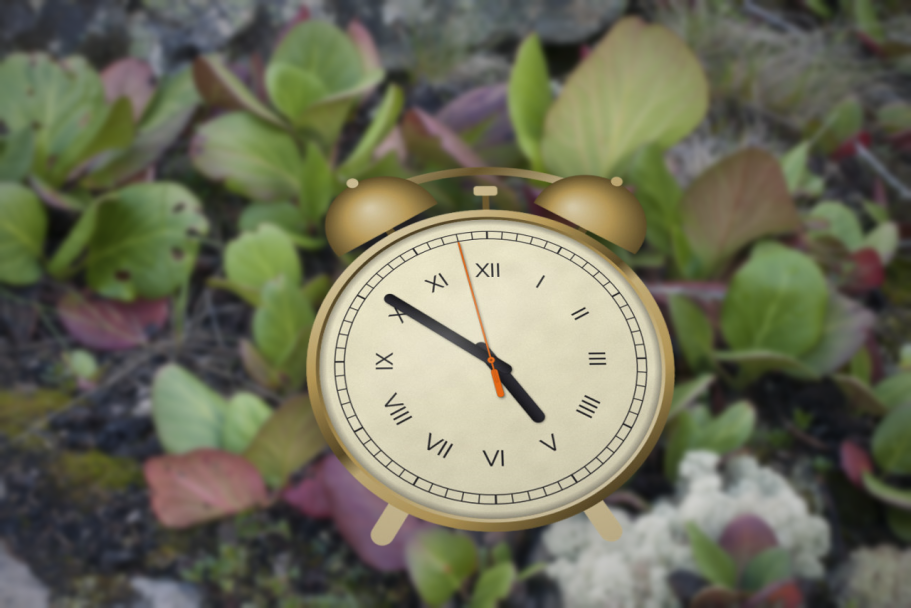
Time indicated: 4:50:58
